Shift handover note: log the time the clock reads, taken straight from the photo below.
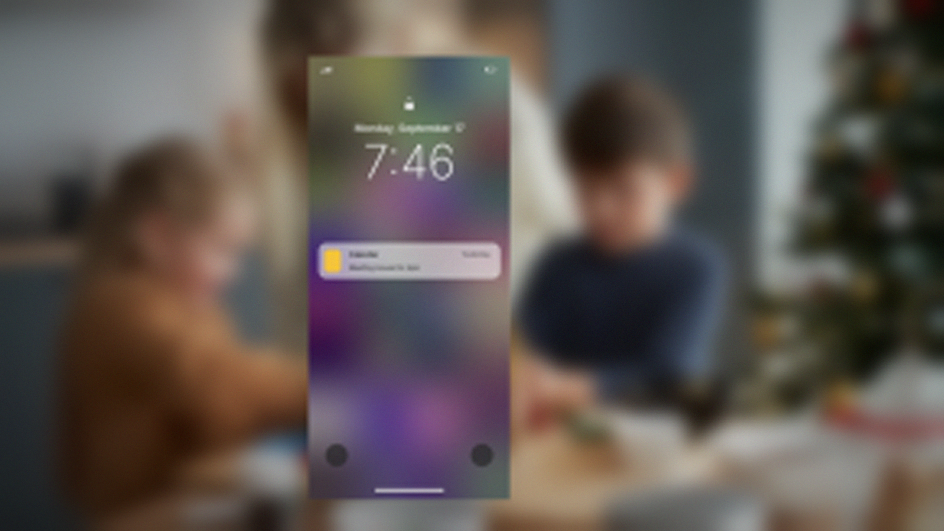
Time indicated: 7:46
